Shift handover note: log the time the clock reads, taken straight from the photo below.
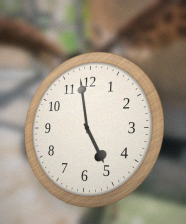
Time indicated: 4:58
